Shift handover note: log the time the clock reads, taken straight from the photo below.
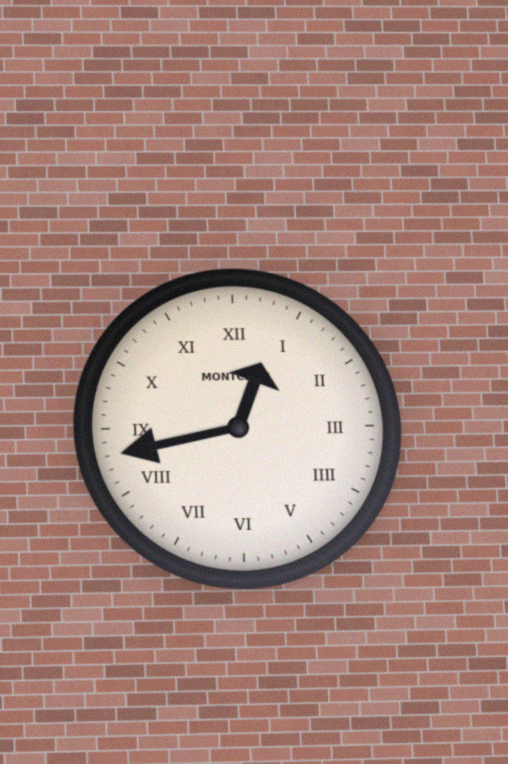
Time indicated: 12:43
